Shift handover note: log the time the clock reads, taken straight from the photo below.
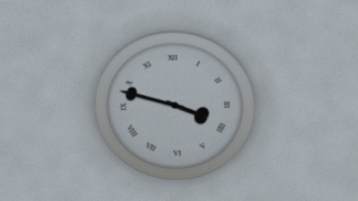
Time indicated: 3:48
